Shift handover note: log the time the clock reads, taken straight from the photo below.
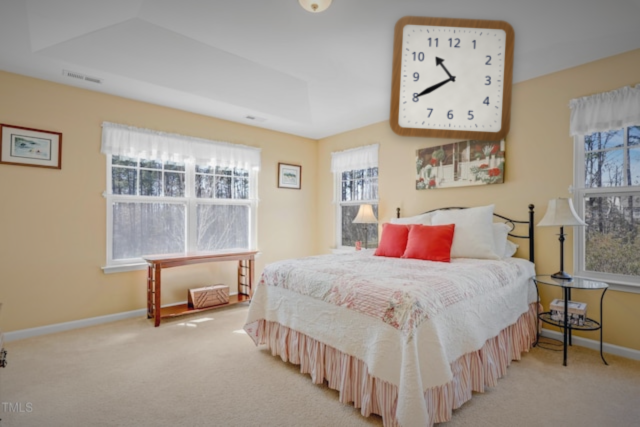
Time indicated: 10:40
